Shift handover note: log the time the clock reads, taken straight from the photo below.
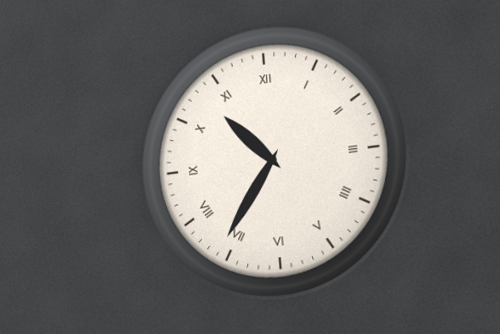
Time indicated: 10:36
